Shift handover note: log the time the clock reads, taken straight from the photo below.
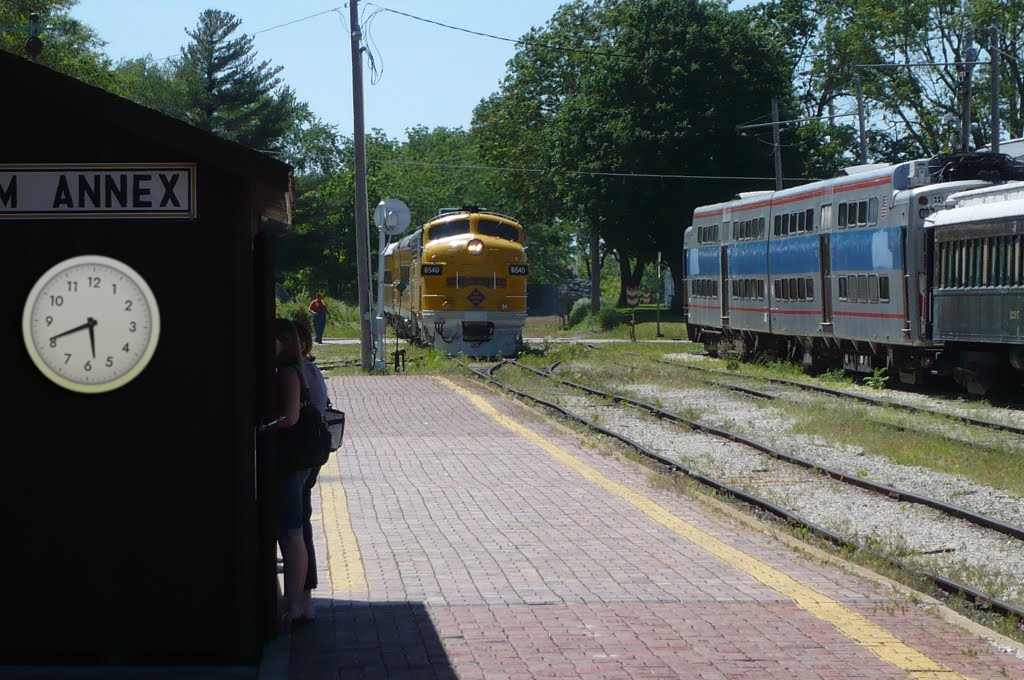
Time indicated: 5:41
